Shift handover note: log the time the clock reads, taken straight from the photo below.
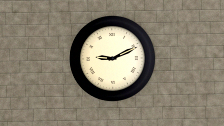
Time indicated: 9:11
